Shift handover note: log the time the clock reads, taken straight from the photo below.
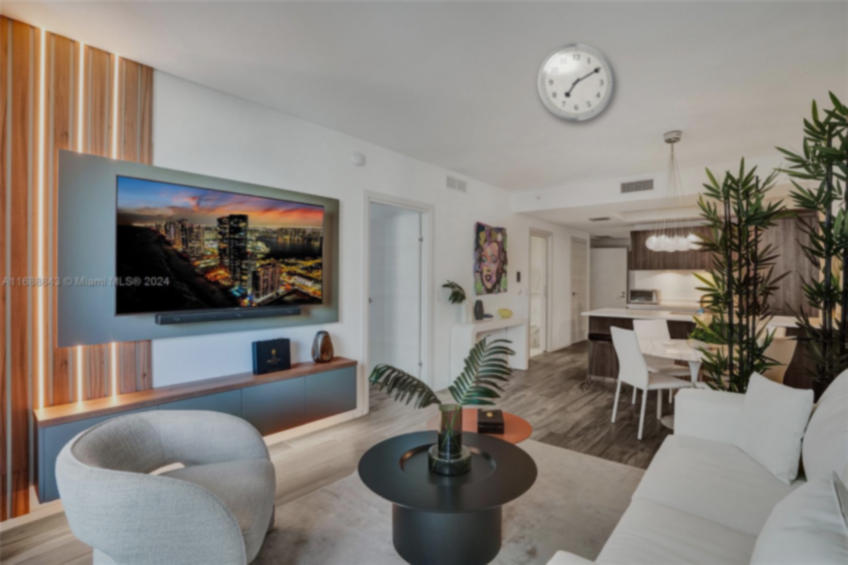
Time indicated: 7:10
